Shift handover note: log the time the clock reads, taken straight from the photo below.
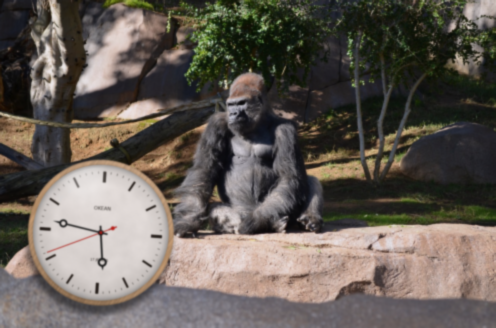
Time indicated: 5:46:41
